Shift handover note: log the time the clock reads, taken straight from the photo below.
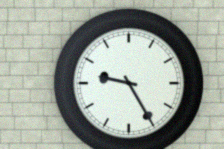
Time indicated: 9:25
